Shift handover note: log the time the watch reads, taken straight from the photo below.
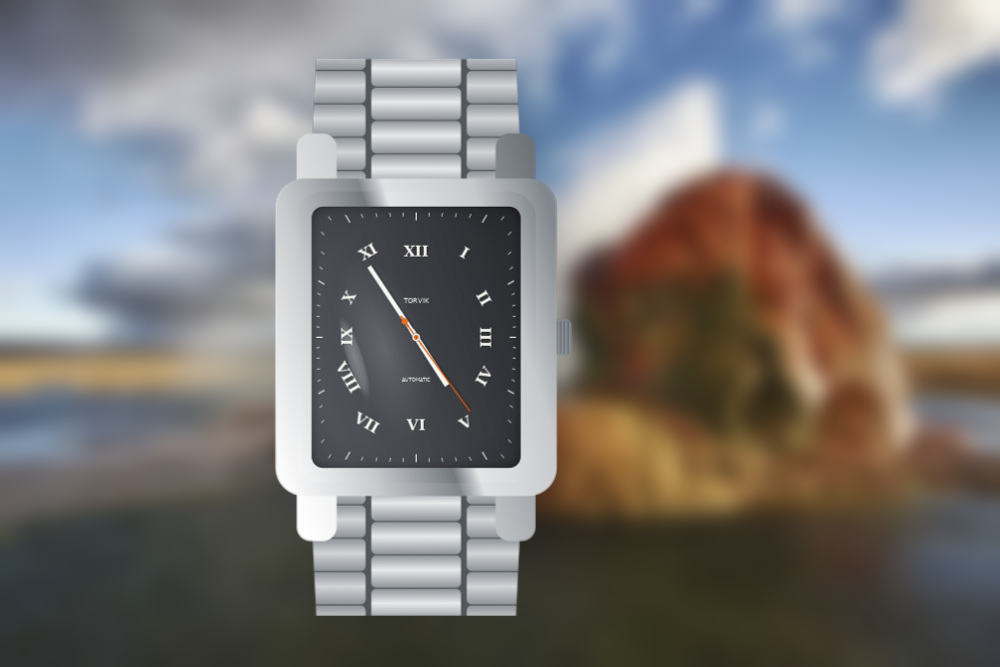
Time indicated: 4:54:24
